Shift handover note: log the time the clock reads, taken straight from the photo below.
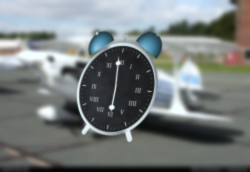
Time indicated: 5:59
